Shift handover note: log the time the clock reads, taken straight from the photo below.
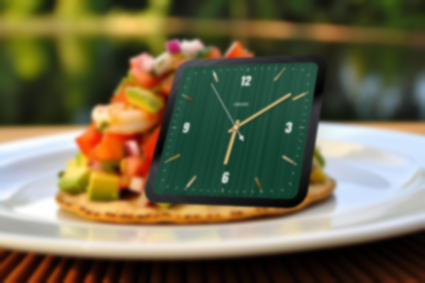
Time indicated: 6:08:54
